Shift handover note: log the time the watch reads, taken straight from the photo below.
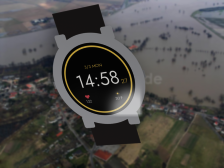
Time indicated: 14:58
